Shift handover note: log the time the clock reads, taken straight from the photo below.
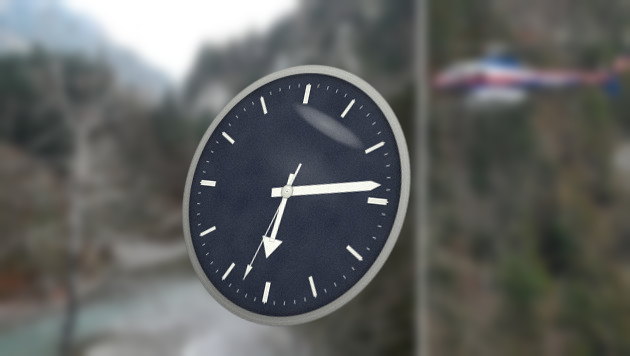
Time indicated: 6:13:33
